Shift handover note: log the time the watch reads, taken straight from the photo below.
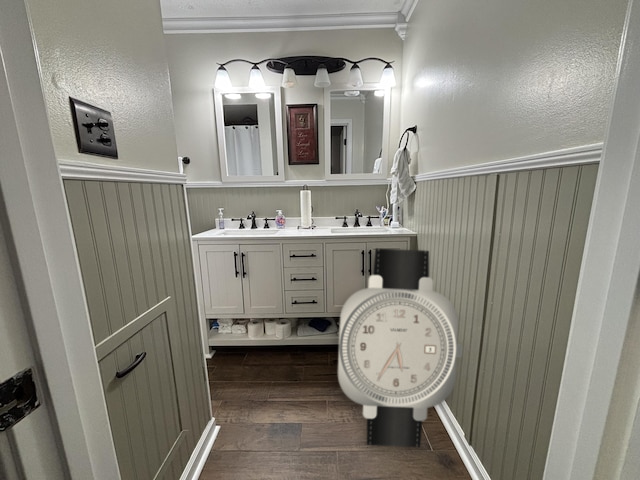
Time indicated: 5:35
